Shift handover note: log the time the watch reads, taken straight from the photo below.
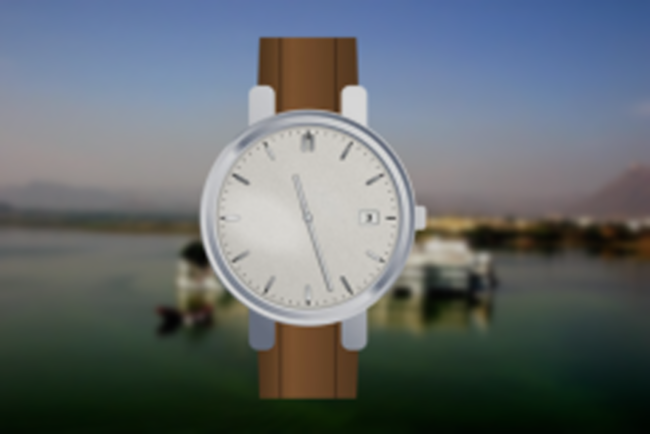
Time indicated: 11:27
